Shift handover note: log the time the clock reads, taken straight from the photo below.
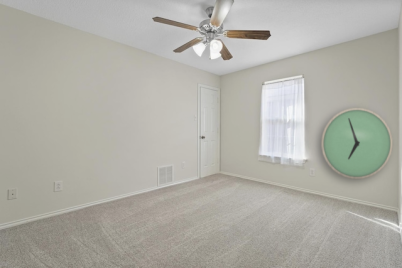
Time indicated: 6:57
